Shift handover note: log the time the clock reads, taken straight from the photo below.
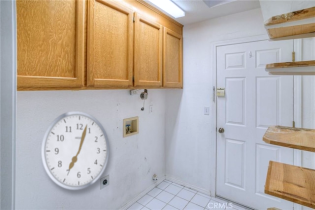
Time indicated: 7:03
